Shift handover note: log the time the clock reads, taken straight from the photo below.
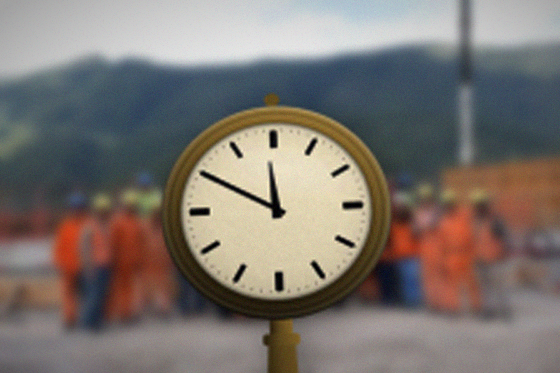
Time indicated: 11:50
